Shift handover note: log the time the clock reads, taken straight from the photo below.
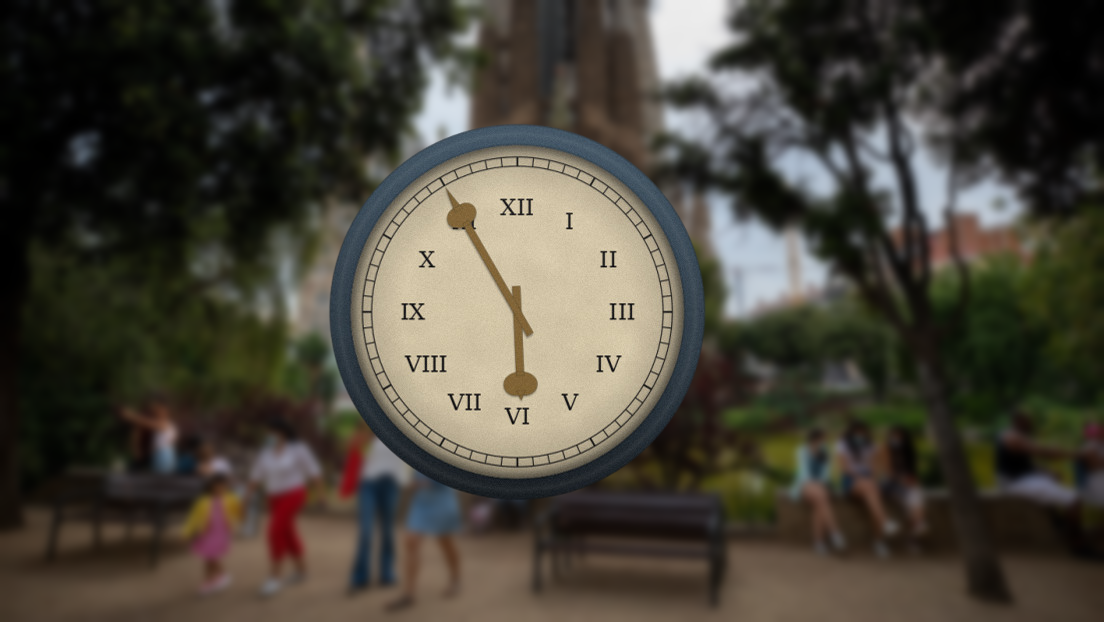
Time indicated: 5:55
